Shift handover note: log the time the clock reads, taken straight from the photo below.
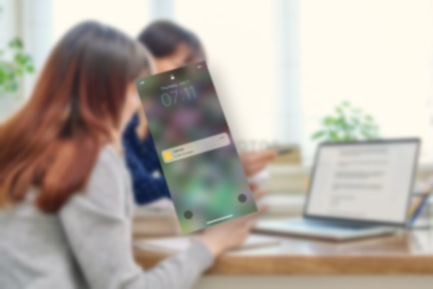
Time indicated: 7:11
